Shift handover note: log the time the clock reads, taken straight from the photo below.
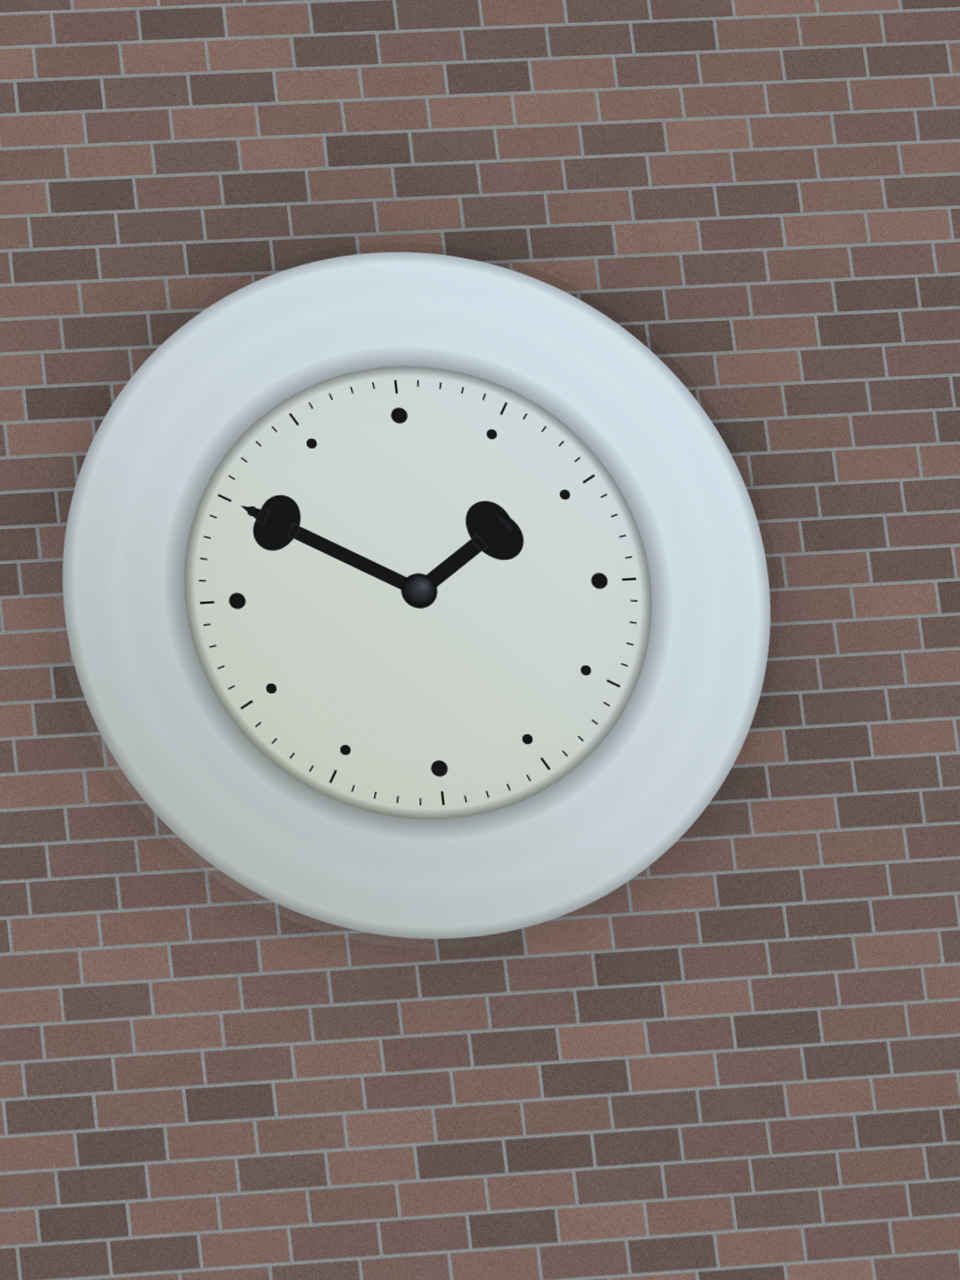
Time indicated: 1:50
